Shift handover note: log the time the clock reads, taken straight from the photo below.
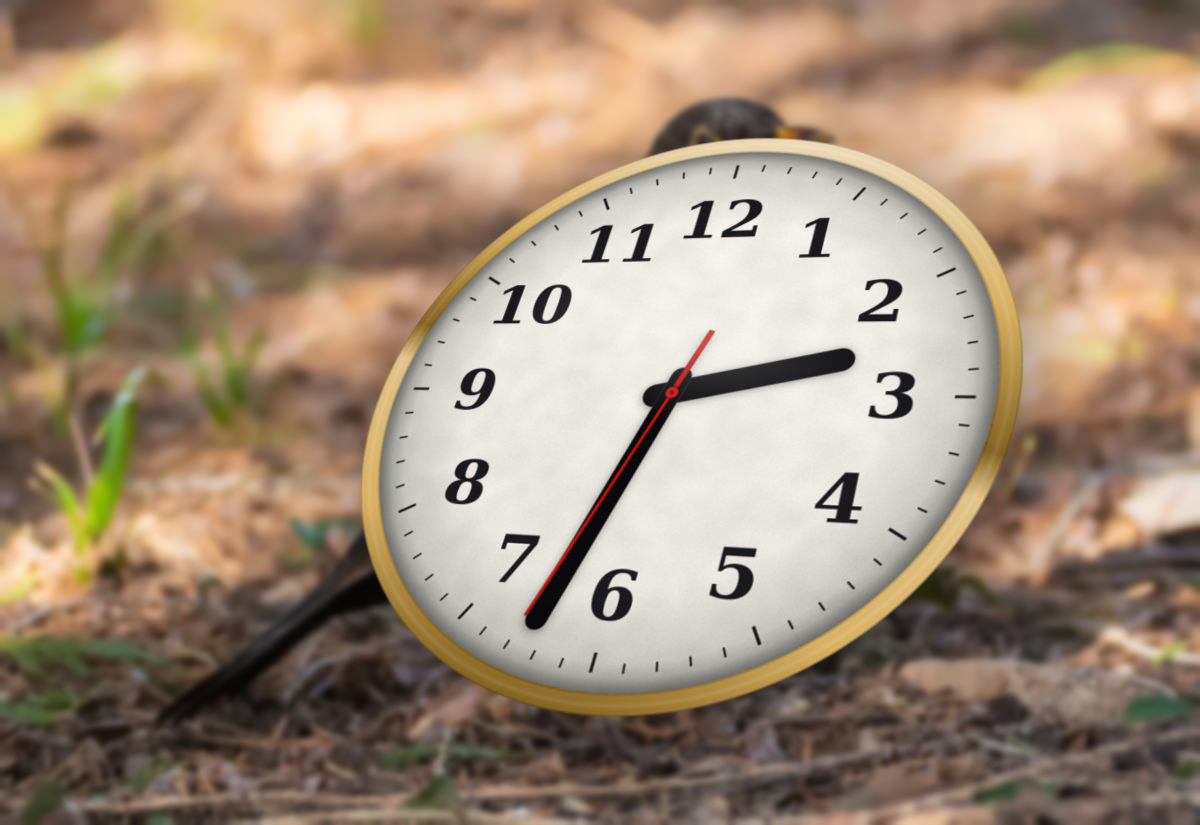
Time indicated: 2:32:33
